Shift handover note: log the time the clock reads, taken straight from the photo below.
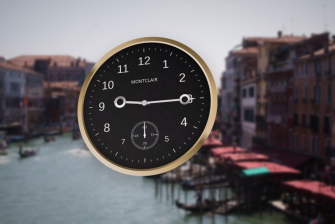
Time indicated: 9:15
